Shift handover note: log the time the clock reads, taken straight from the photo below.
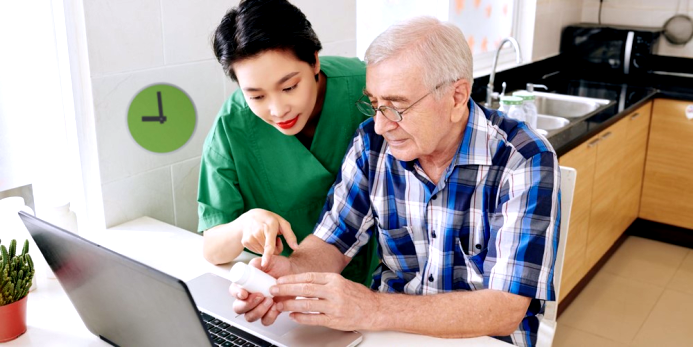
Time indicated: 8:59
